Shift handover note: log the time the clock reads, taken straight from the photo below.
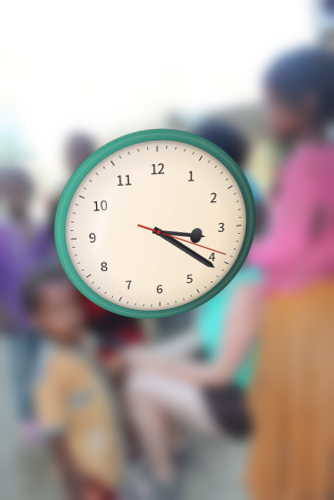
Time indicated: 3:21:19
